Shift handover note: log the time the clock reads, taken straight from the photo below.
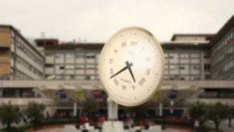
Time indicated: 4:38
